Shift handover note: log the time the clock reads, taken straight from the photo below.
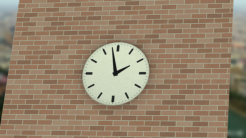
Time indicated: 1:58
